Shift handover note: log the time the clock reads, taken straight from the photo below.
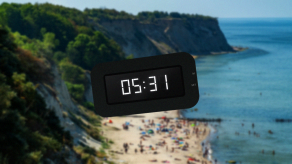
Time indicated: 5:31
